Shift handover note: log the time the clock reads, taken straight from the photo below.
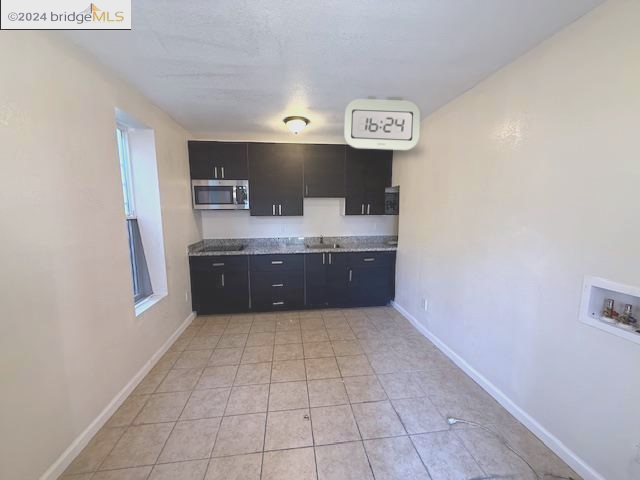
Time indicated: 16:24
